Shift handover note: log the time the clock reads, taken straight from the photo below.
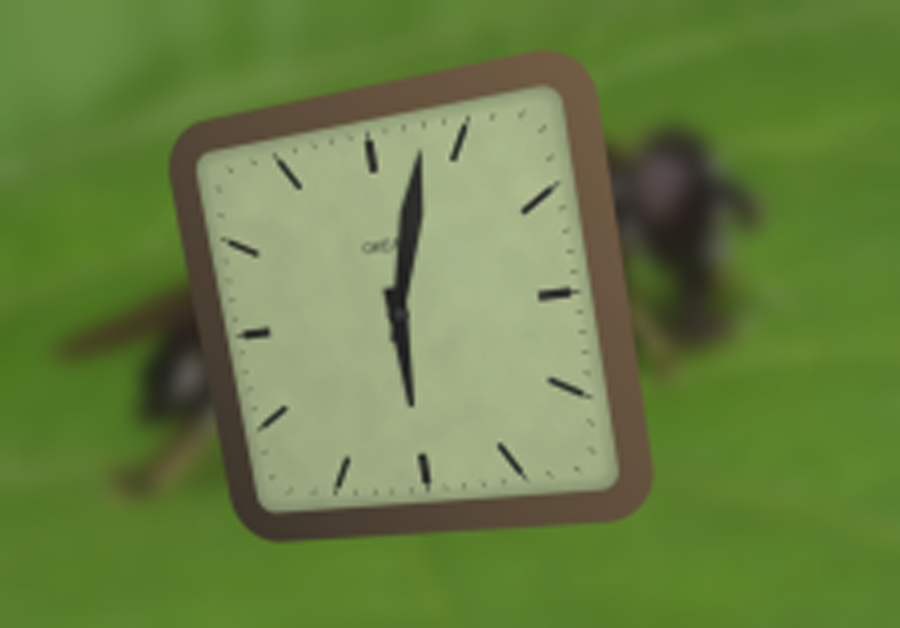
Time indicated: 6:03
